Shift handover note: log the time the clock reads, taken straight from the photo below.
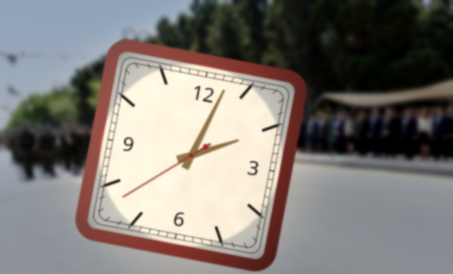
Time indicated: 2:02:38
